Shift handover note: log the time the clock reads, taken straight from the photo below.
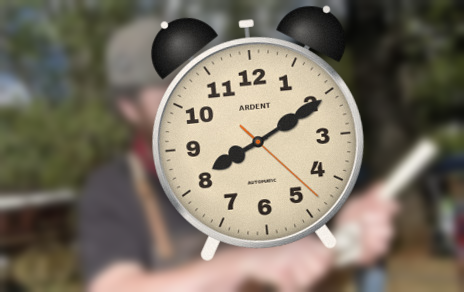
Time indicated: 8:10:23
